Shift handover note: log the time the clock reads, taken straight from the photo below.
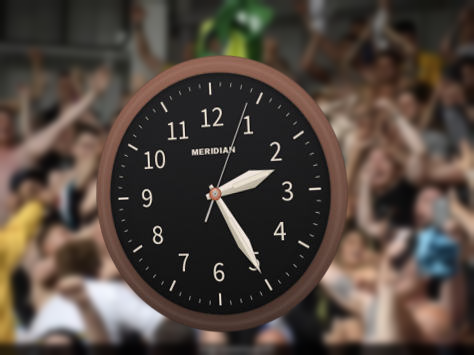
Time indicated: 2:25:04
